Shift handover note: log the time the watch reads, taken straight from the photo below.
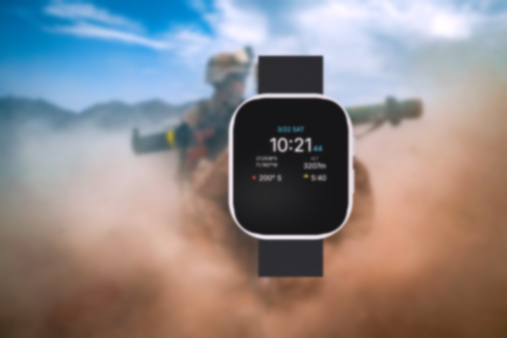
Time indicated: 10:21
